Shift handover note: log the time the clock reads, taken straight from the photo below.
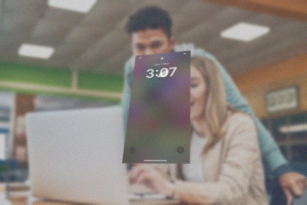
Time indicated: 3:07
